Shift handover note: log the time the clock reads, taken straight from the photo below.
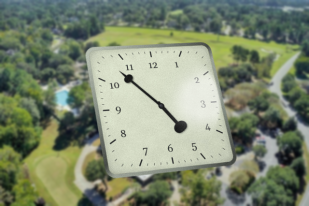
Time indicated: 4:53
